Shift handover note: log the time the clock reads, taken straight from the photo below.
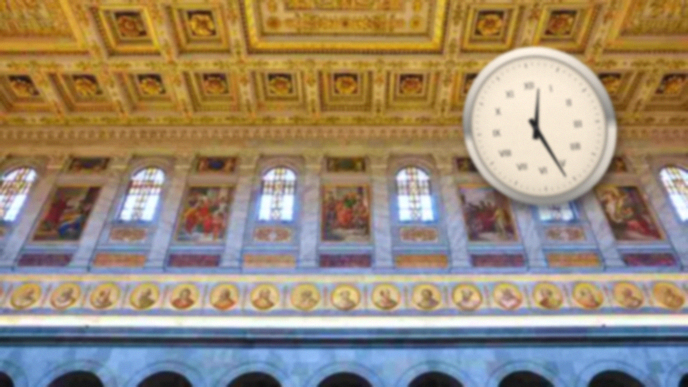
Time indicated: 12:26
